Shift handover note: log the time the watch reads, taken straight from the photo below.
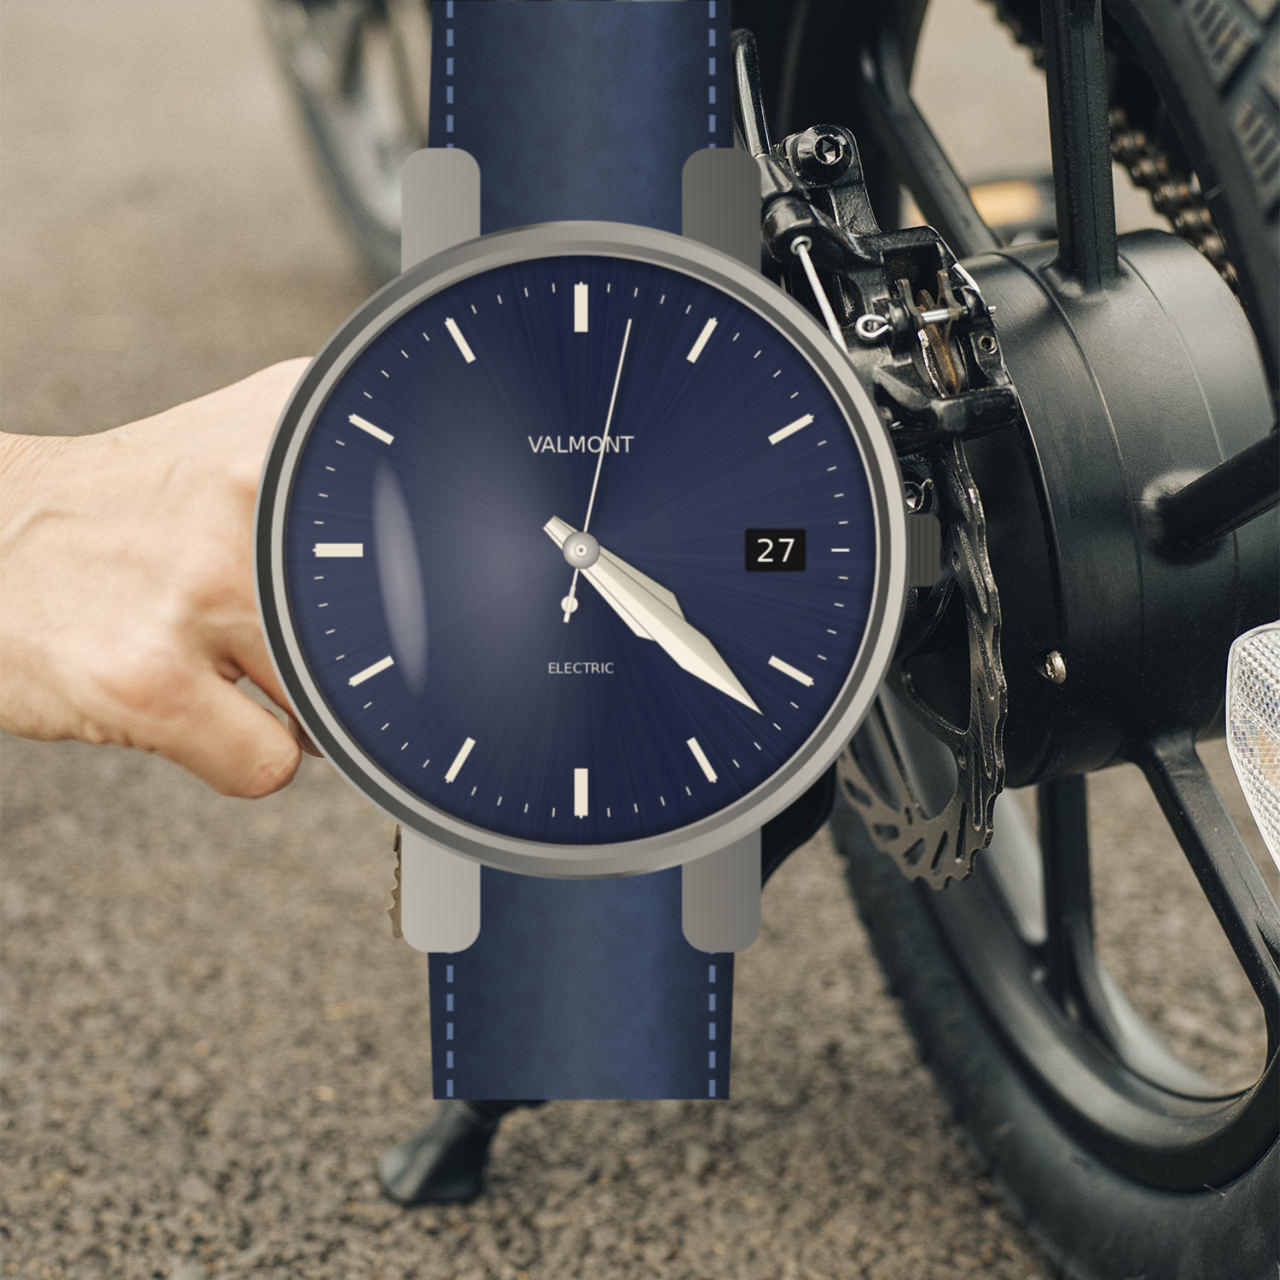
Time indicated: 4:22:02
